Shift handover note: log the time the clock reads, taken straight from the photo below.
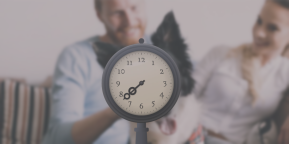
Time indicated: 7:38
